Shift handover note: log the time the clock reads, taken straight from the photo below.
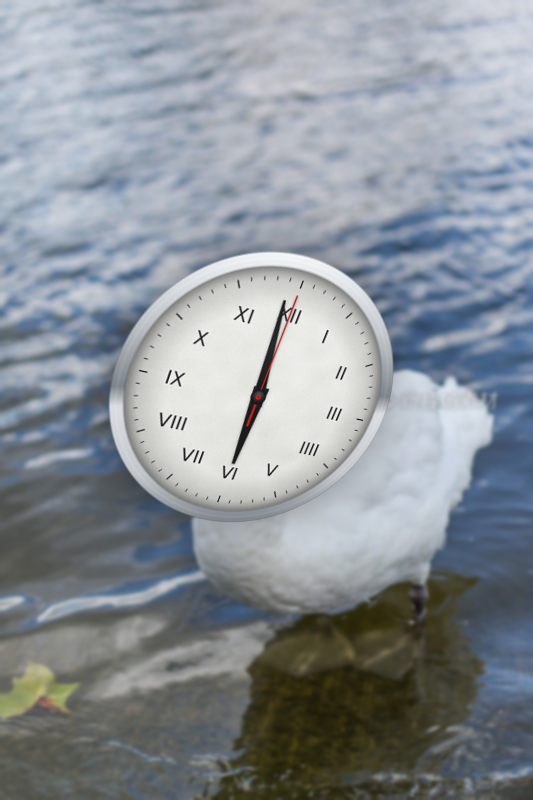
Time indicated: 5:59:00
